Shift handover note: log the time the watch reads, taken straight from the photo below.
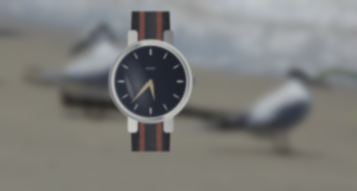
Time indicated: 5:37
